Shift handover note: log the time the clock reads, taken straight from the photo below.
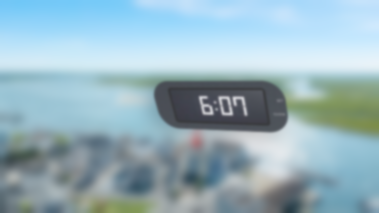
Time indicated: 6:07
